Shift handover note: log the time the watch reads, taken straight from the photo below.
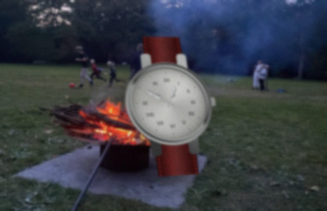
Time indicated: 12:50
